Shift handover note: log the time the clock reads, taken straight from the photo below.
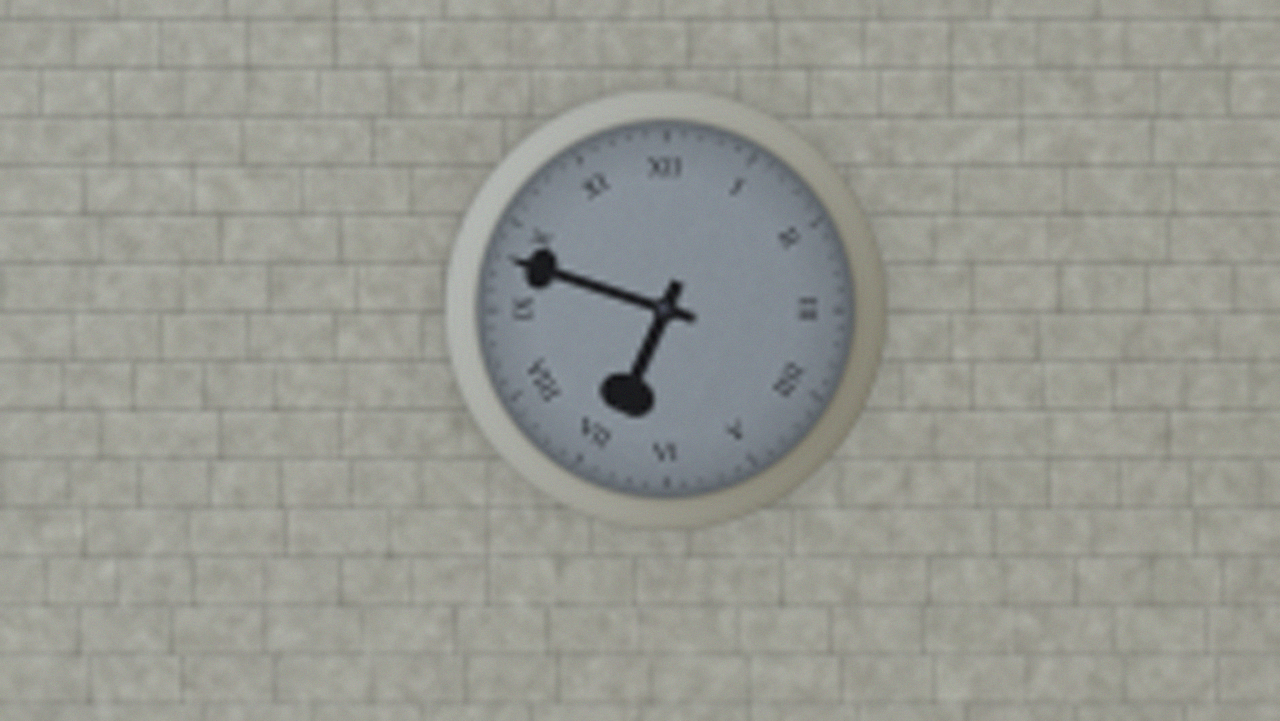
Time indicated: 6:48
